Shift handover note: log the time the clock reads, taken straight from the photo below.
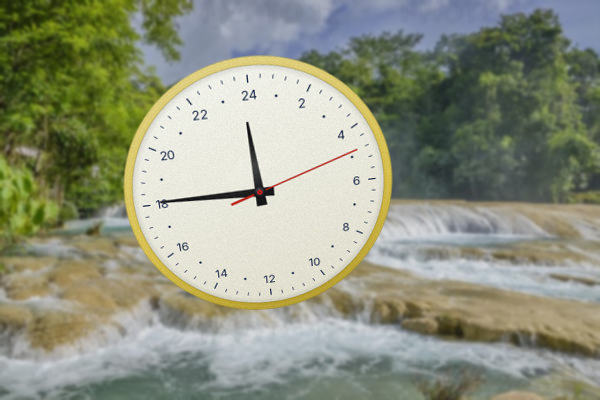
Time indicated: 23:45:12
